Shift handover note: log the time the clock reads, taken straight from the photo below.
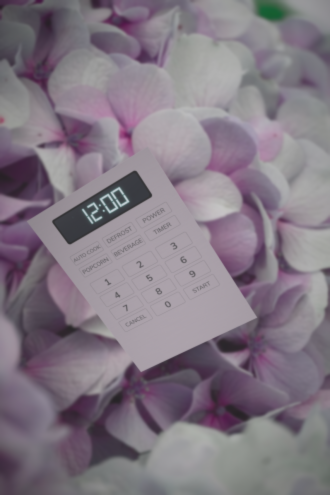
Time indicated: 12:00
